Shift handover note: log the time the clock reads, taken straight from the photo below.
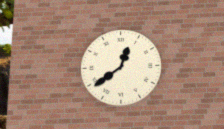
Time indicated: 12:39
